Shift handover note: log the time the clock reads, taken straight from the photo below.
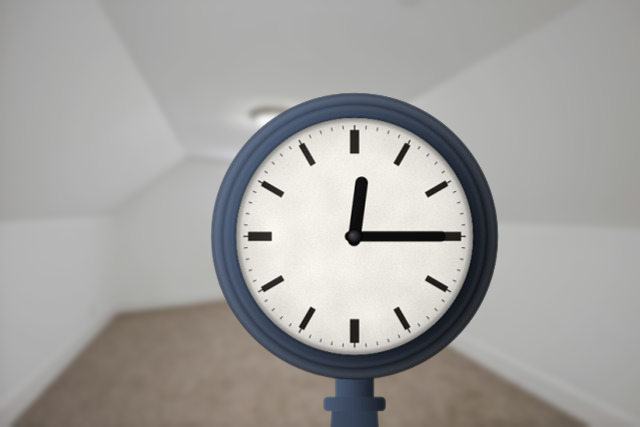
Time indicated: 12:15
